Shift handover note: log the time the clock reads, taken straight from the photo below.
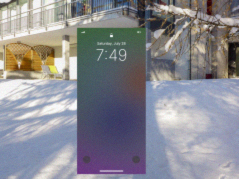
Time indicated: 7:49
